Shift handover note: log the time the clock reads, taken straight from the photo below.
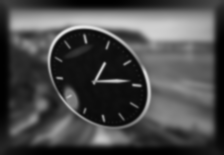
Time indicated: 1:14
